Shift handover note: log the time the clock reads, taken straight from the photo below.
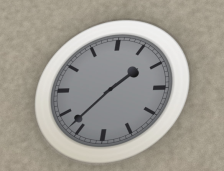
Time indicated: 1:37
